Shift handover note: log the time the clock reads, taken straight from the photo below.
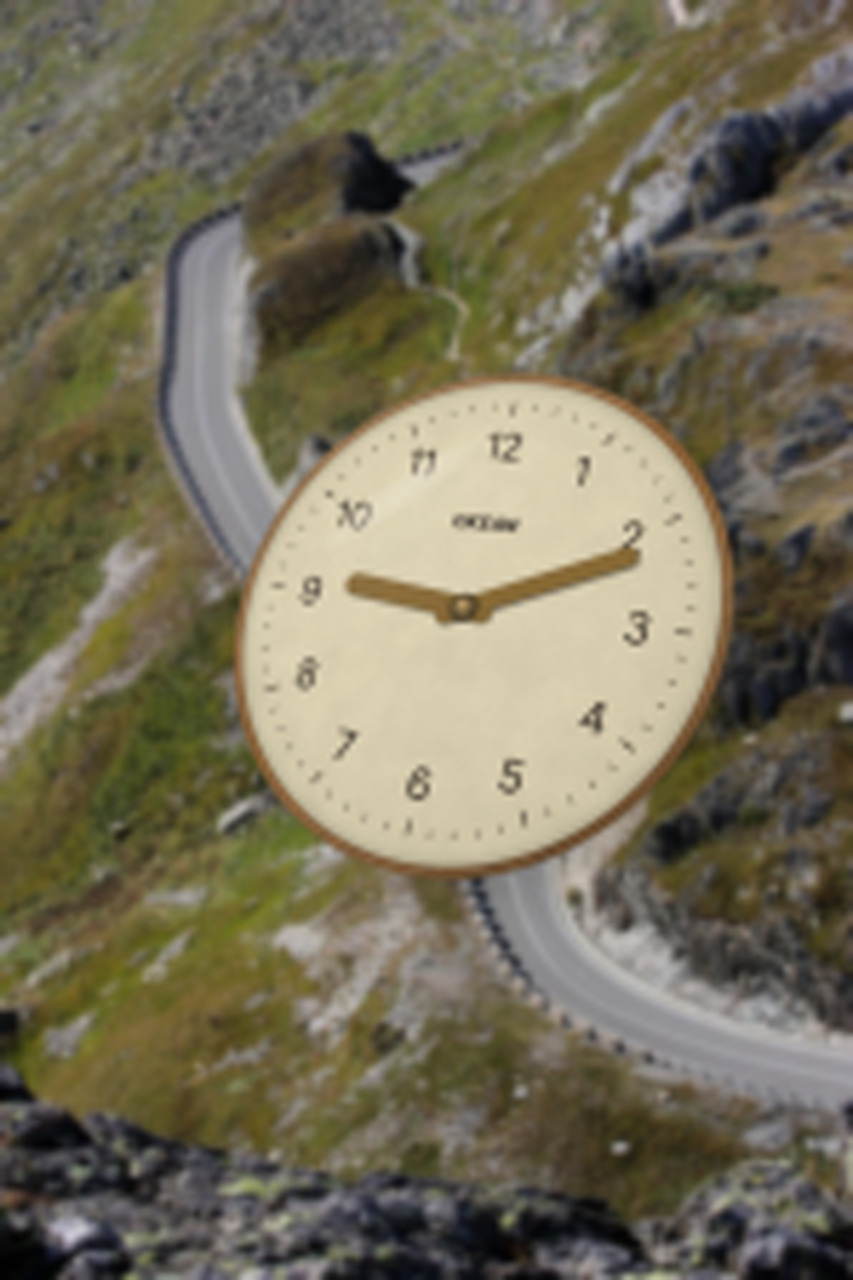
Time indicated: 9:11
